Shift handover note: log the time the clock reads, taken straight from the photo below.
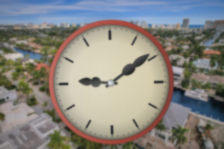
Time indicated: 9:09
